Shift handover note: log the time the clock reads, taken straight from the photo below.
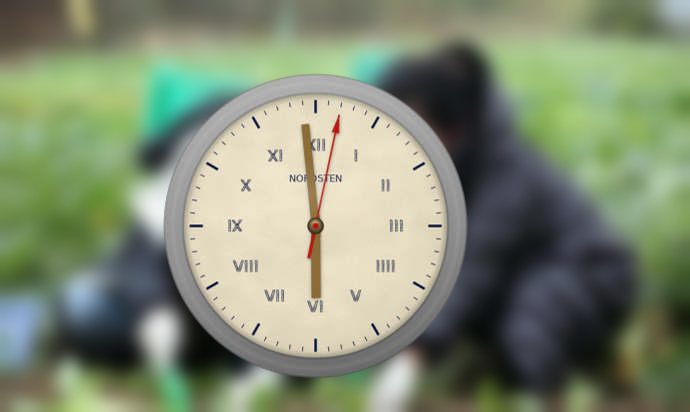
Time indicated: 5:59:02
